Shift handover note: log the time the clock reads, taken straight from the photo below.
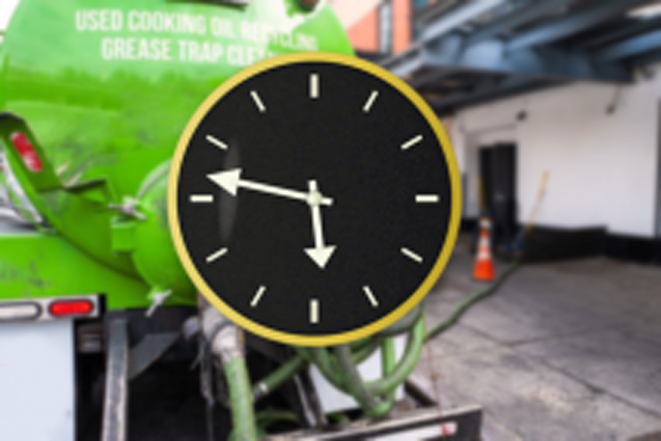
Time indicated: 5:47
